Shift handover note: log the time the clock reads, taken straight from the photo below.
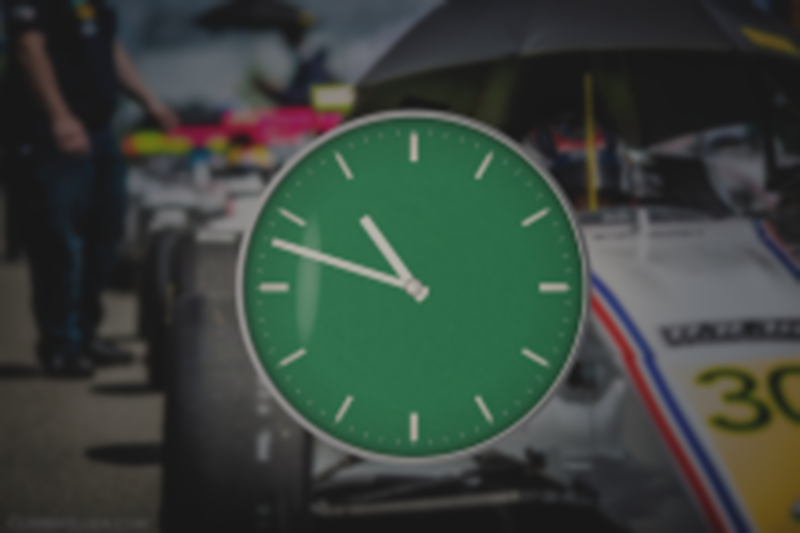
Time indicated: 10:48
